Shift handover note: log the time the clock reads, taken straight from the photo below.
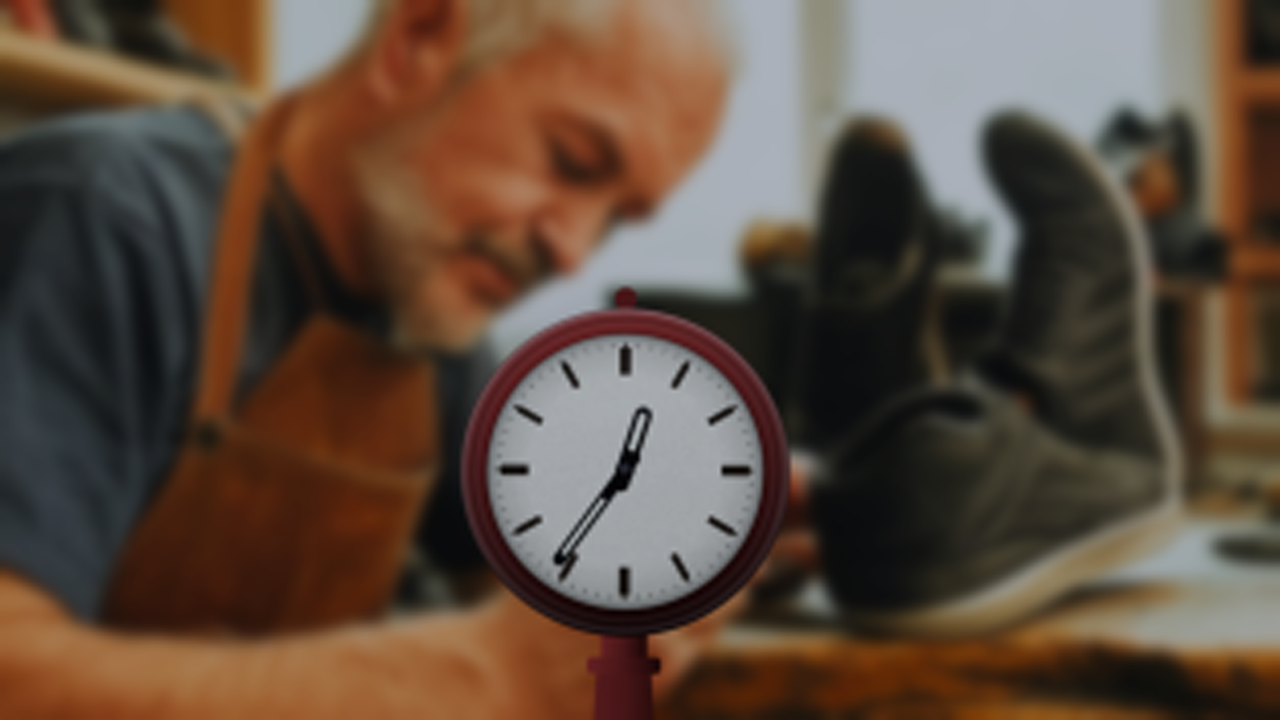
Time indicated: 12:36
